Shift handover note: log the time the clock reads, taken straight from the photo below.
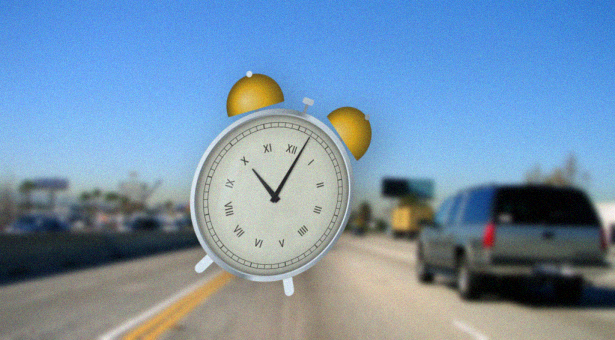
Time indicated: 10:02
